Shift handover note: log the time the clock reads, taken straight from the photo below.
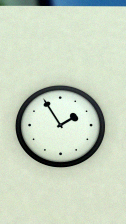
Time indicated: 1:55
